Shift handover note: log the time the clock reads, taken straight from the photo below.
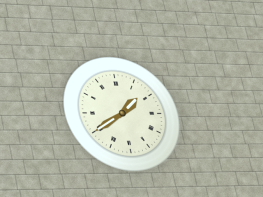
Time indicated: 1:40
